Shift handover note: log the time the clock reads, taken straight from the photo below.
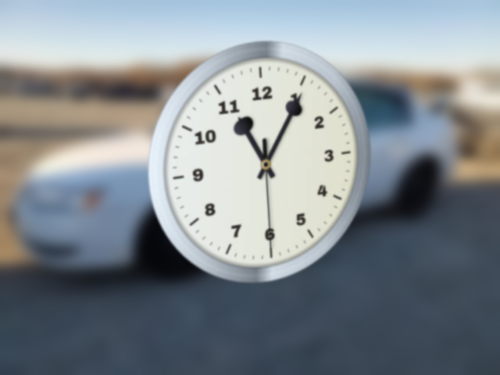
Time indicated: 11:05:30
